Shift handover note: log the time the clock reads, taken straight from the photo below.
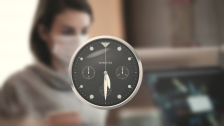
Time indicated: 5:30
